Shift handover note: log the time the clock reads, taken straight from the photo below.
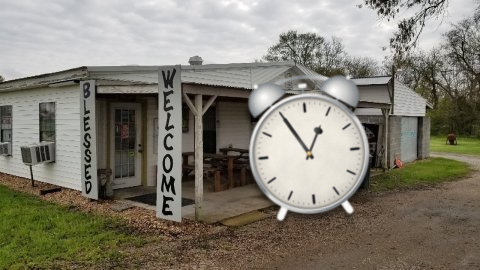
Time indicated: 12:55
